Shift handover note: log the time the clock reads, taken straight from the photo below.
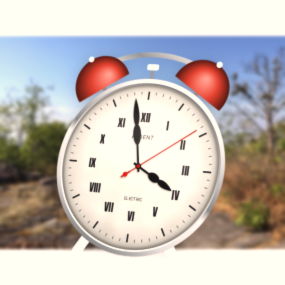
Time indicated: 3:58:09
